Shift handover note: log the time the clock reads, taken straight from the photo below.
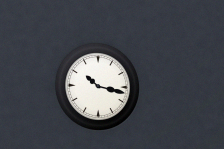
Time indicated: 10:17
